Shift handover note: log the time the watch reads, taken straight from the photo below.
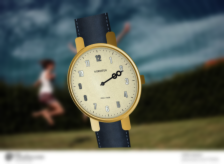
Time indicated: 2:11
